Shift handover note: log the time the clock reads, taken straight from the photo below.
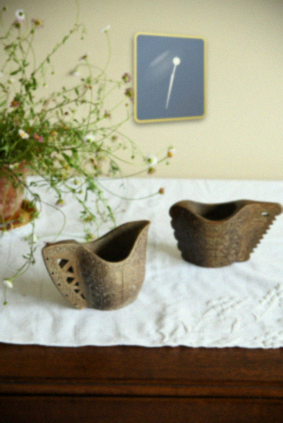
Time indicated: 12:32
